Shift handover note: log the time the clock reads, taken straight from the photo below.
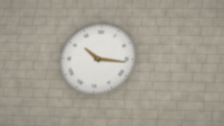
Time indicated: 10:16
